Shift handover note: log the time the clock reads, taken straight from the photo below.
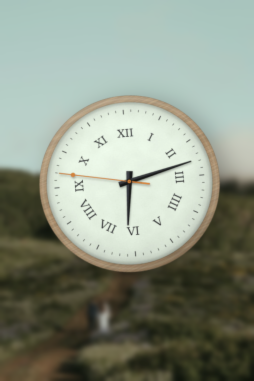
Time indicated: 6:12:47
